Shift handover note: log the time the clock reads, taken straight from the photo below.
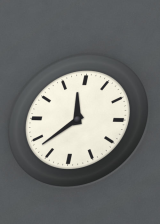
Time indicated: 11:38
